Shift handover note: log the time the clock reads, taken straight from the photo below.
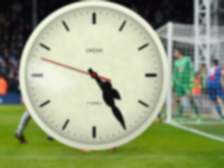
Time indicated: 4:24:48
